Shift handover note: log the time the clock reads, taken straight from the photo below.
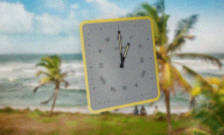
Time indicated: 1:00
